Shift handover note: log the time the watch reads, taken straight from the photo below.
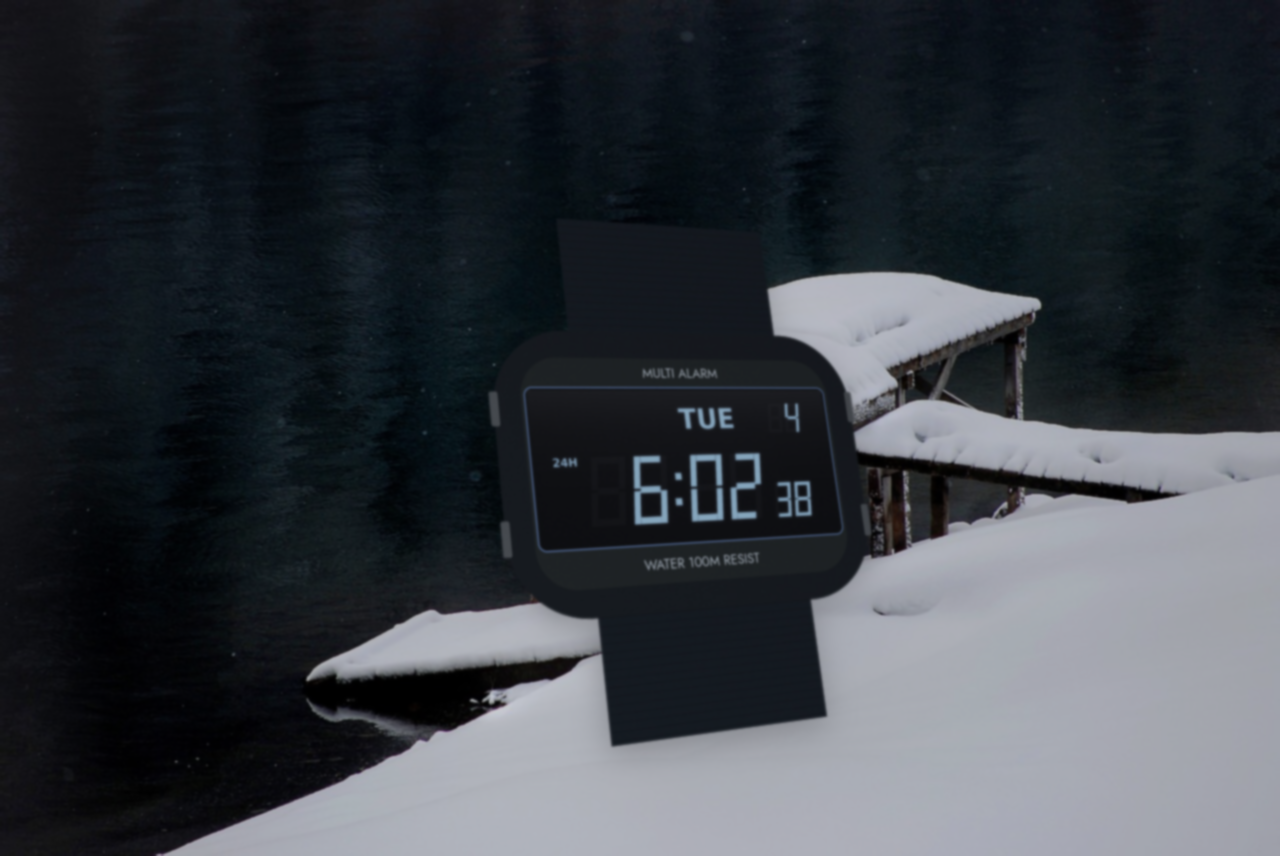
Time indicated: 6:02:38
